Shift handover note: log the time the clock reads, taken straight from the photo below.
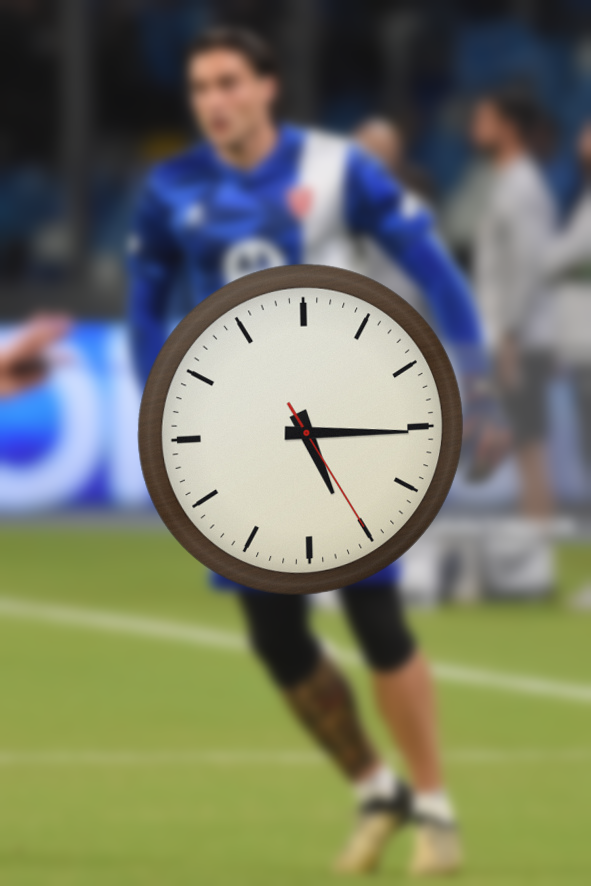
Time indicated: 5:15:25
